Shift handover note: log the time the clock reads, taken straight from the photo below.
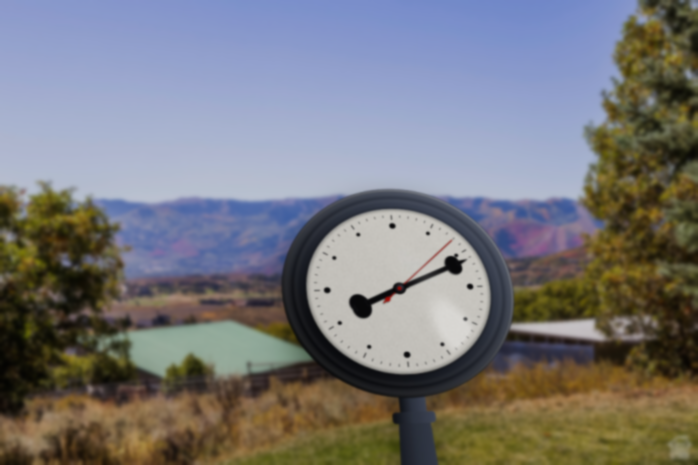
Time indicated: 8:11:08
